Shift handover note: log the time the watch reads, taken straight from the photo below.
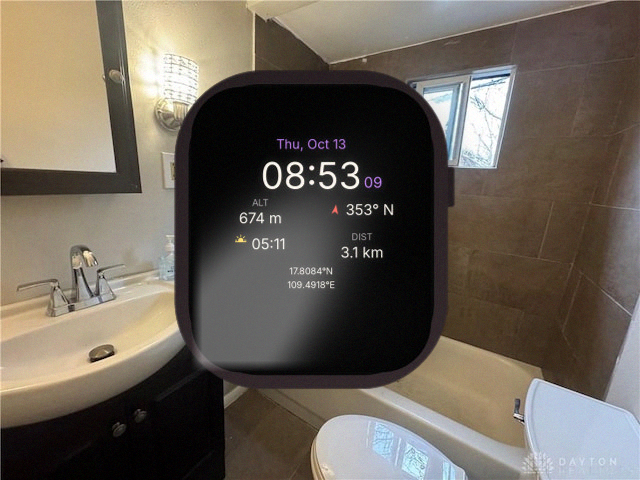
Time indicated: 8:53:09
